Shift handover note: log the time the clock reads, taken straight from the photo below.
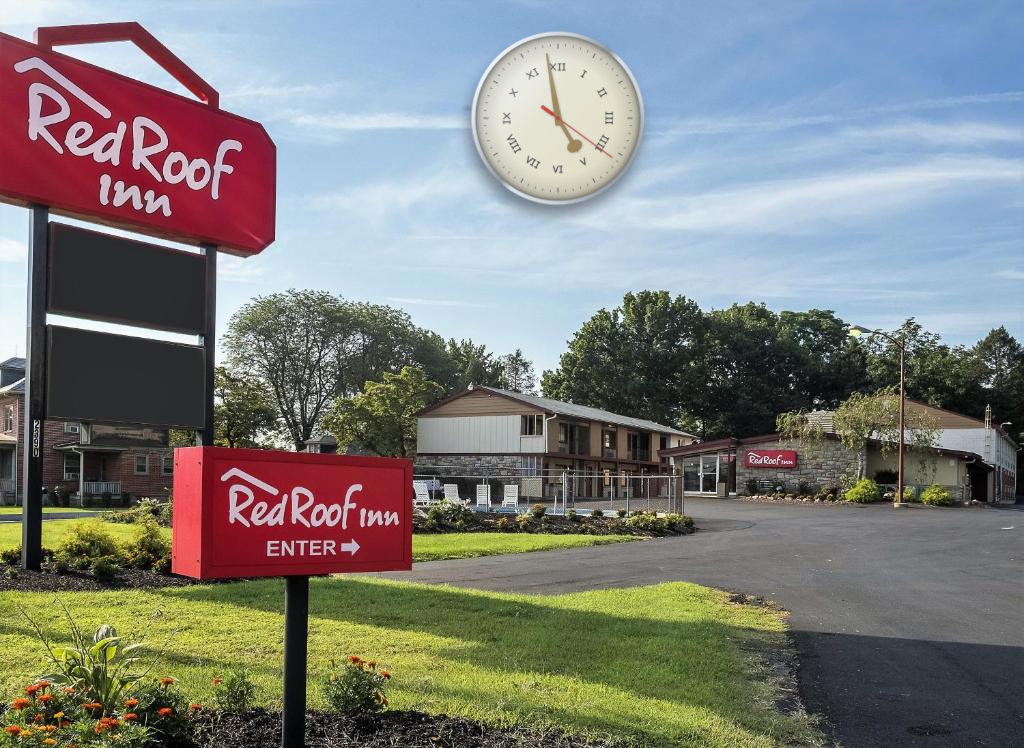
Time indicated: 4:58:21
